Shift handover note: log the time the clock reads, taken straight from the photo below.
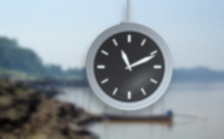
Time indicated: 11:11
